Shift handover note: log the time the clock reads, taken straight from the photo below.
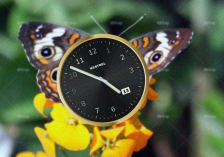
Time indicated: 4:52
